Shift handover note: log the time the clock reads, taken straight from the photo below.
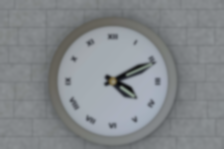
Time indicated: 4:11
